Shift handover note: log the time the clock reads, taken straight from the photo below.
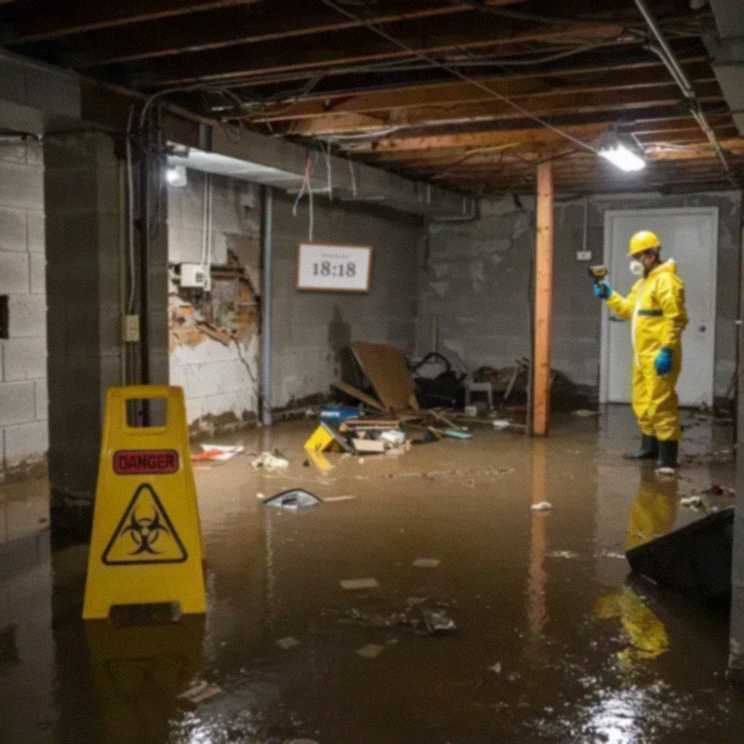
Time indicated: 18:18
